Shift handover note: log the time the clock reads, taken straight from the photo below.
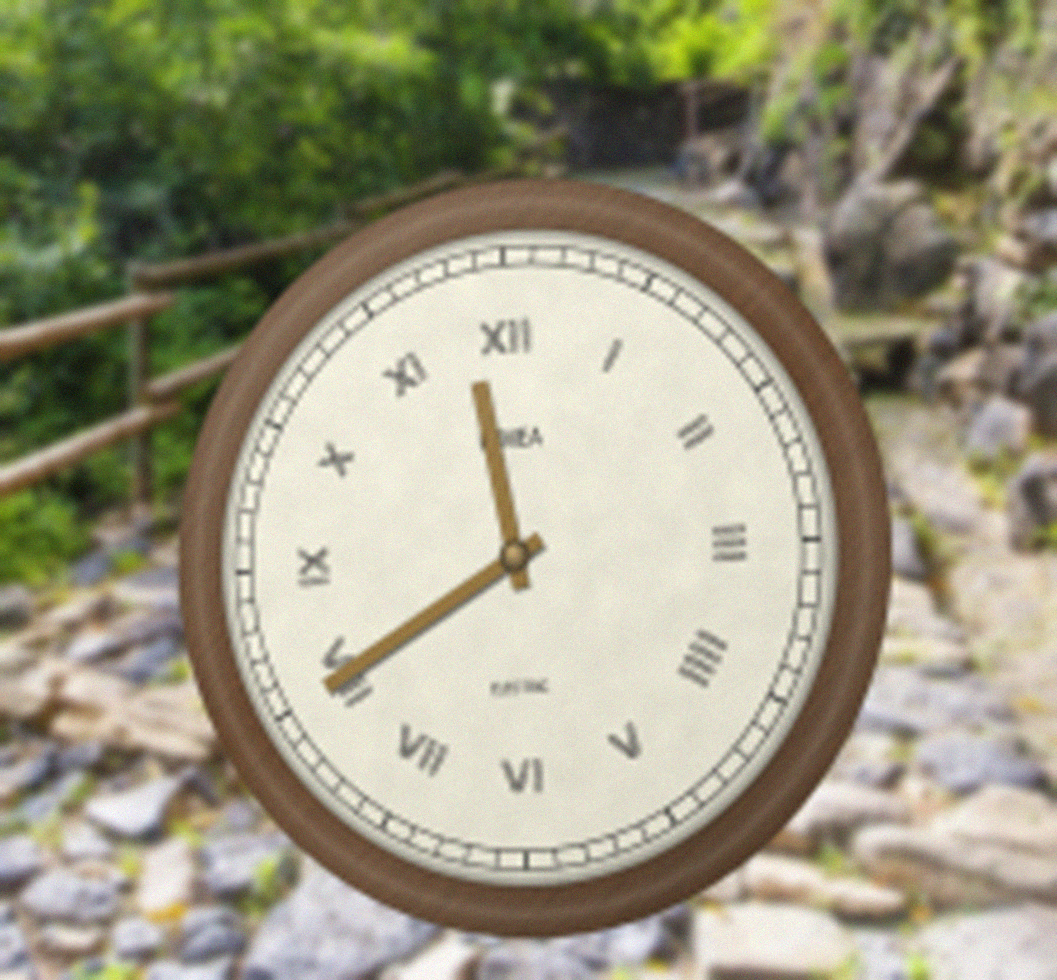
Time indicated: 11:40
